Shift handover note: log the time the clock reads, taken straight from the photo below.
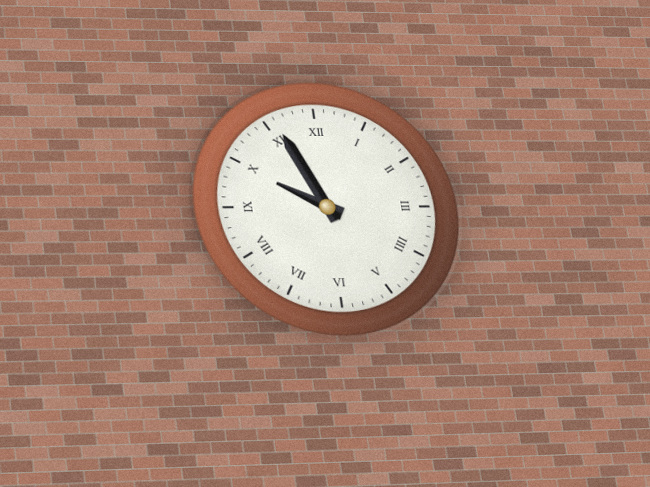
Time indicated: 9:56
